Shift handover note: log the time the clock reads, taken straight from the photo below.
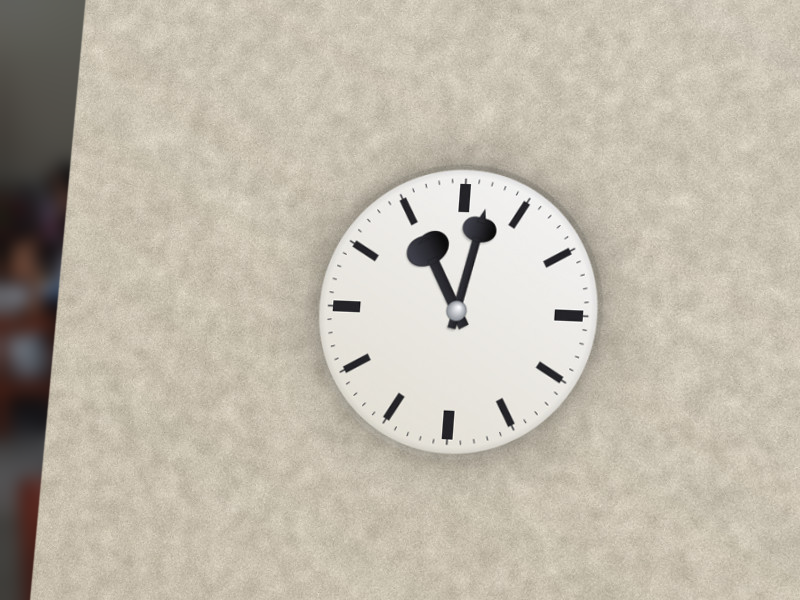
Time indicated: 11:02
